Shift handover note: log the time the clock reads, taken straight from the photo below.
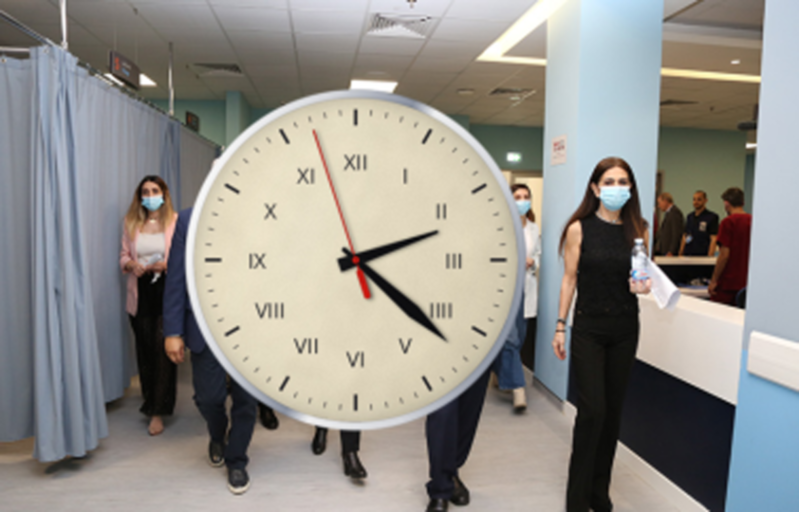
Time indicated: 2:21:57
